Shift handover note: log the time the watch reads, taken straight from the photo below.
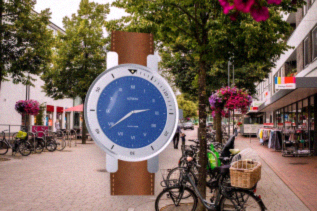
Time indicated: 2:39
